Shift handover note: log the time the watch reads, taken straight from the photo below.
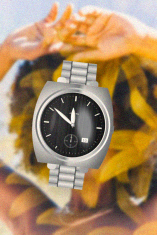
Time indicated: 11:51
